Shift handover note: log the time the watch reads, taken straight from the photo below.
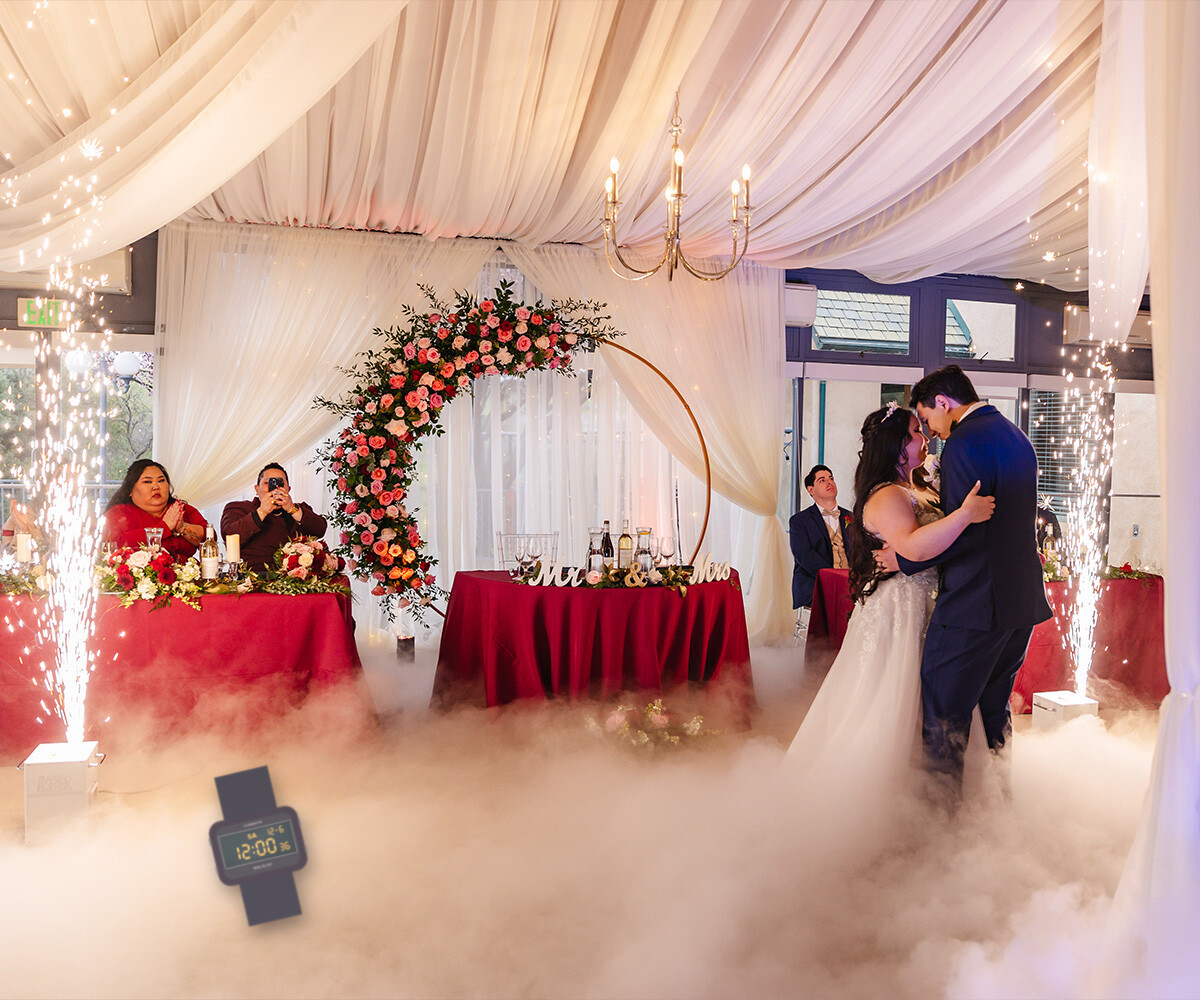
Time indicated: 12:00
